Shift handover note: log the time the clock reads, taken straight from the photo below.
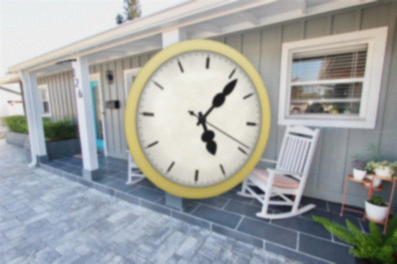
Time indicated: 5:06:19
